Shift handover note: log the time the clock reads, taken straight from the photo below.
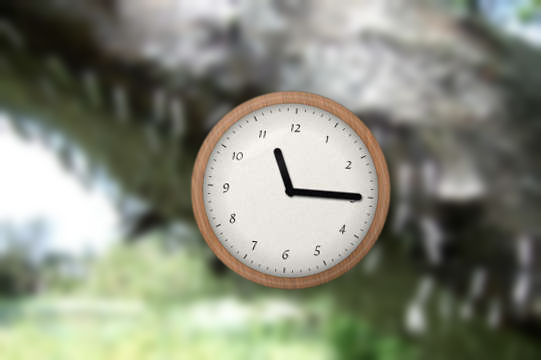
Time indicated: 11:15
